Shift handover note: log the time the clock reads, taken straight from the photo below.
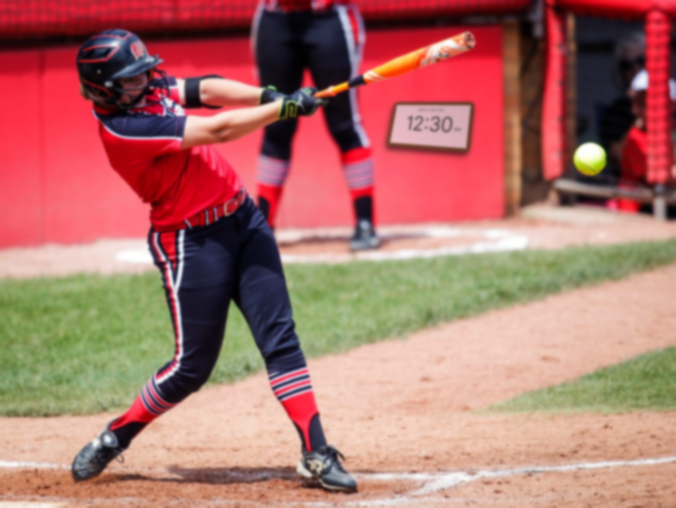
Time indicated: 12:30
